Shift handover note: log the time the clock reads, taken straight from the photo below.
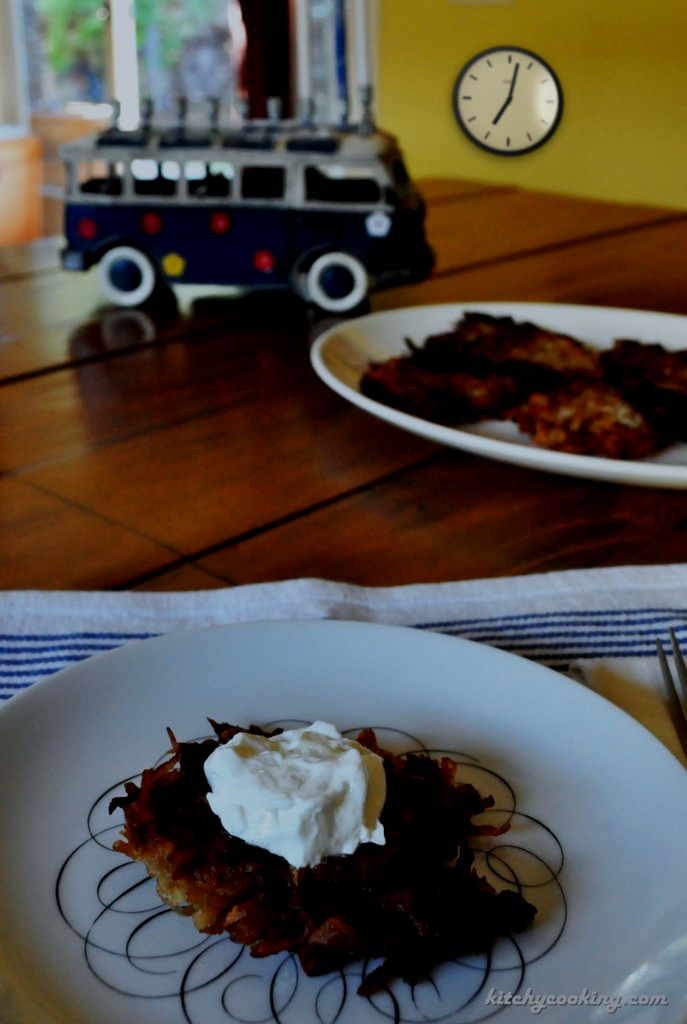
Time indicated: 7:02
